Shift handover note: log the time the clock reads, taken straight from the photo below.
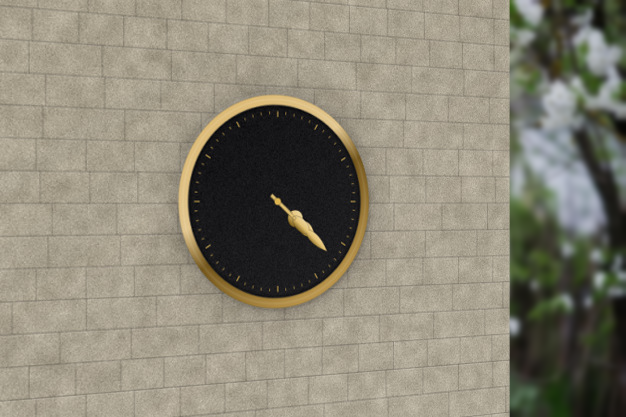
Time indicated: 4:22
